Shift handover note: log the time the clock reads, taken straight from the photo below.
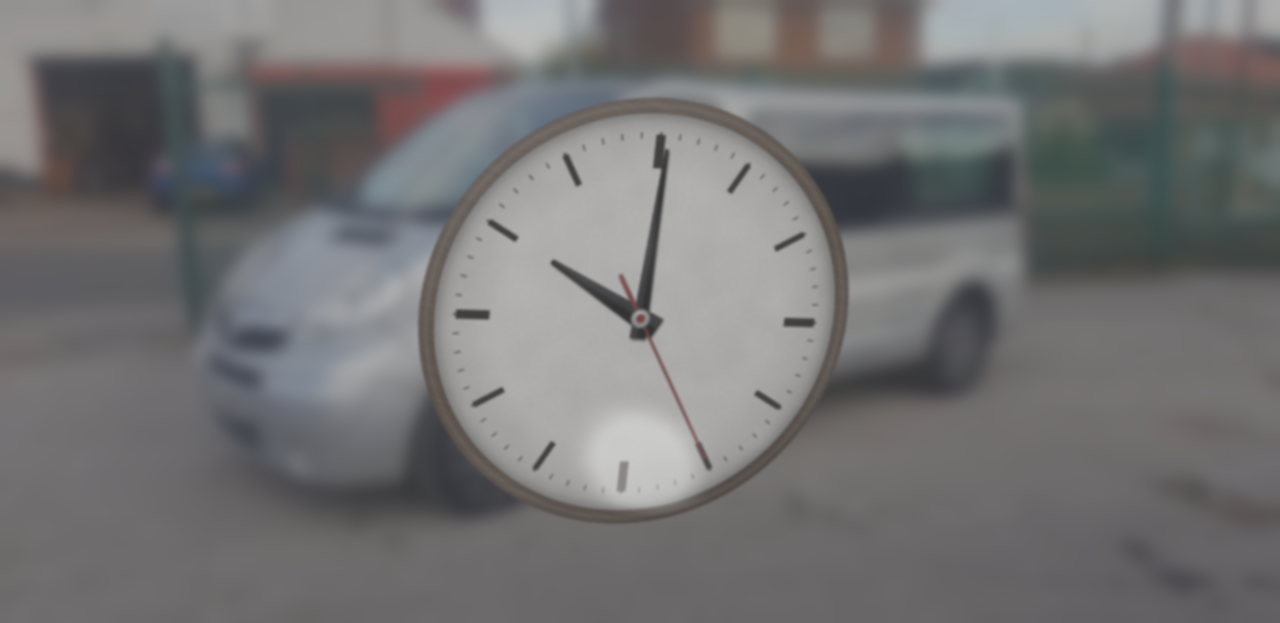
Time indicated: 10:00:25
